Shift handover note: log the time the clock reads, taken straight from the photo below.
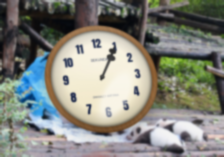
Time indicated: 1:05
